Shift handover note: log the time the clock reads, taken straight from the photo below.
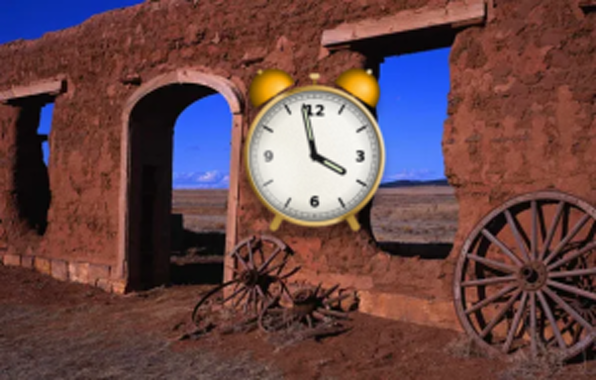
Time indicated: 3:58
